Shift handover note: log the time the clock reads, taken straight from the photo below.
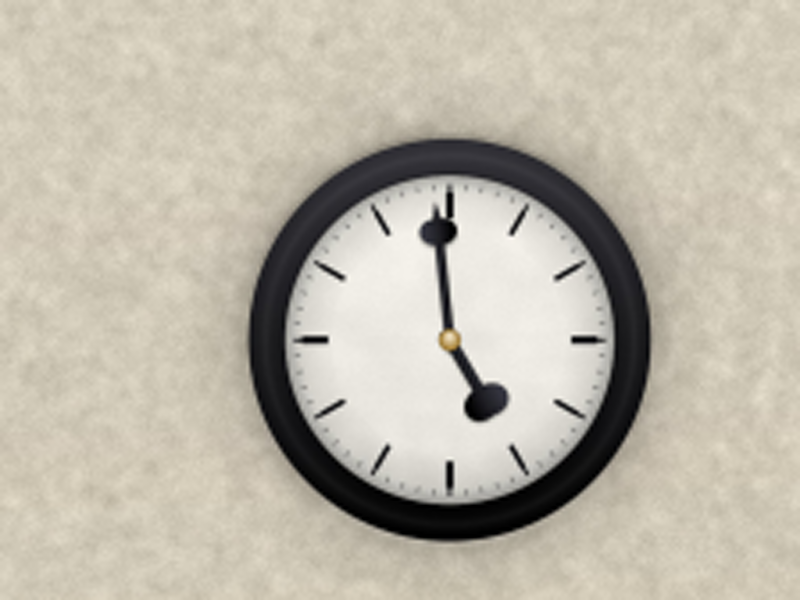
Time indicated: 4:59
